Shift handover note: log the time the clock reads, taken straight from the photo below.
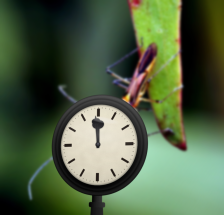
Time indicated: 11:59
